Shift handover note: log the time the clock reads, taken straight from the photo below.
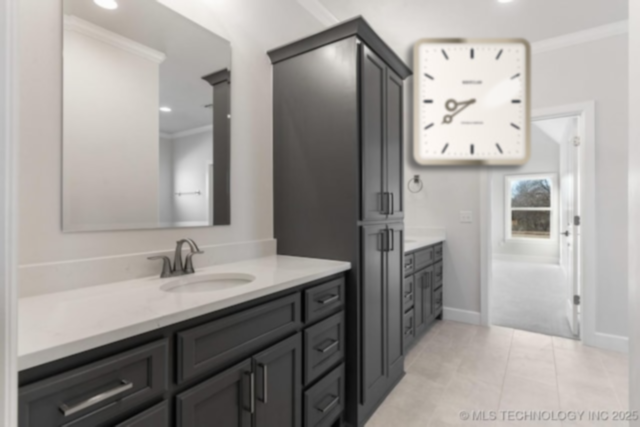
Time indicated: 8:39
